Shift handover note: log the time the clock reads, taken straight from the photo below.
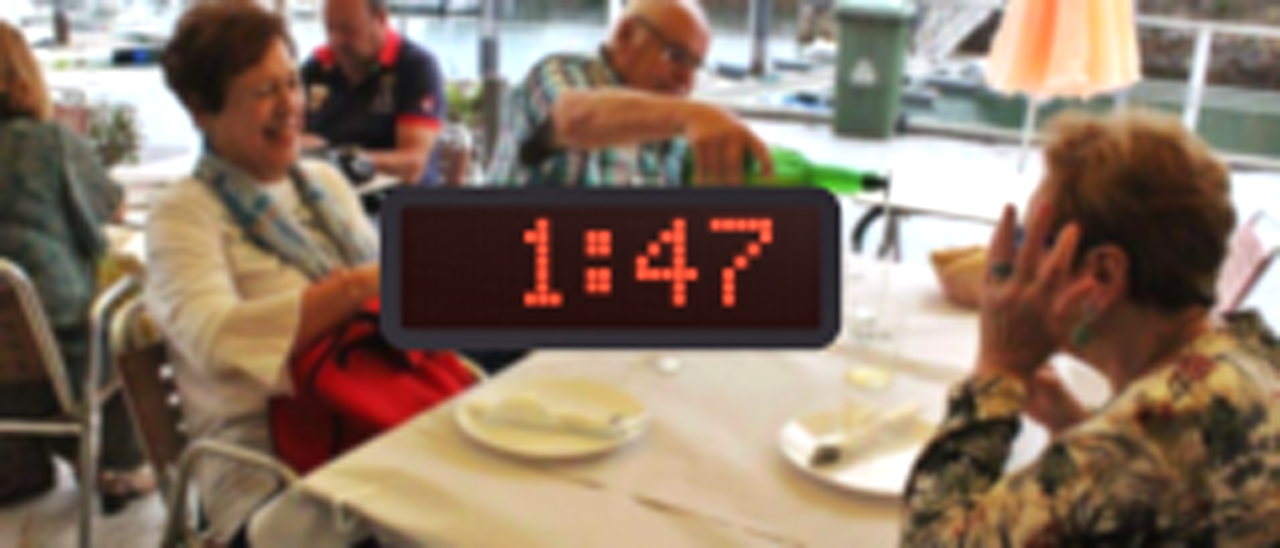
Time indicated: 1:47
